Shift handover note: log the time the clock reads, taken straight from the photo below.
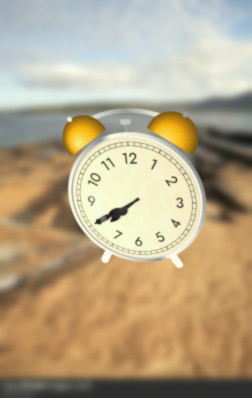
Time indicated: 7:40
